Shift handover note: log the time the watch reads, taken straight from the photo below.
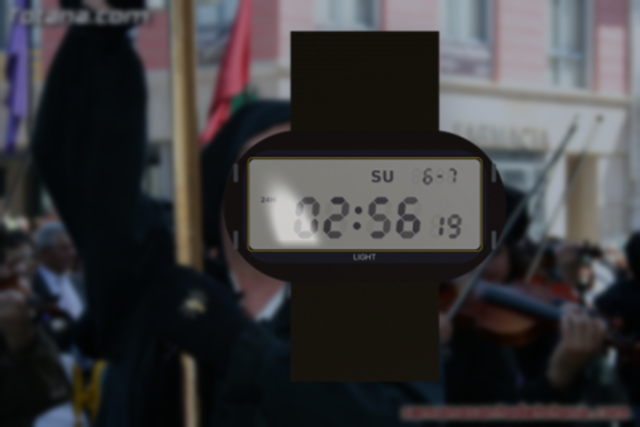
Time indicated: 2:56:19
